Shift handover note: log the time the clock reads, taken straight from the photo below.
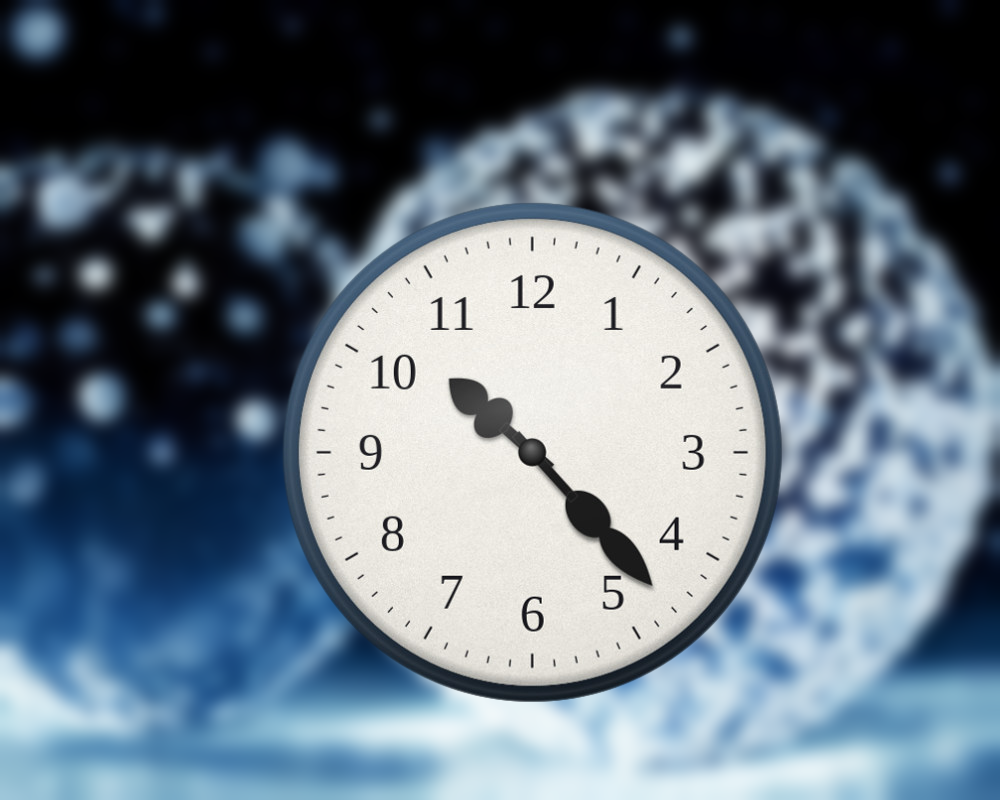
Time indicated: 10:23
